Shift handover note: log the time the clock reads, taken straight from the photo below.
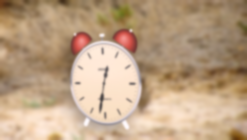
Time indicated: 12:32
